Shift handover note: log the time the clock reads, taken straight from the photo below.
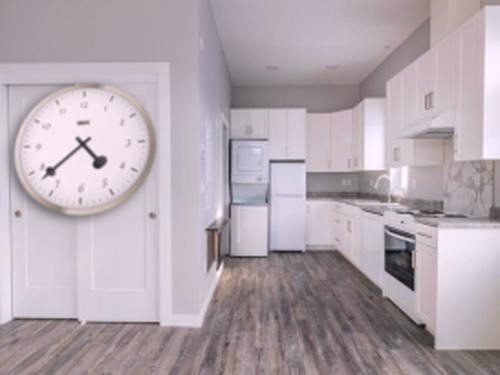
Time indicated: 4:38
